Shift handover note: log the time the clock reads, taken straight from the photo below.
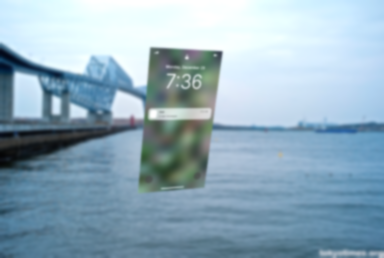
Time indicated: 7:36
